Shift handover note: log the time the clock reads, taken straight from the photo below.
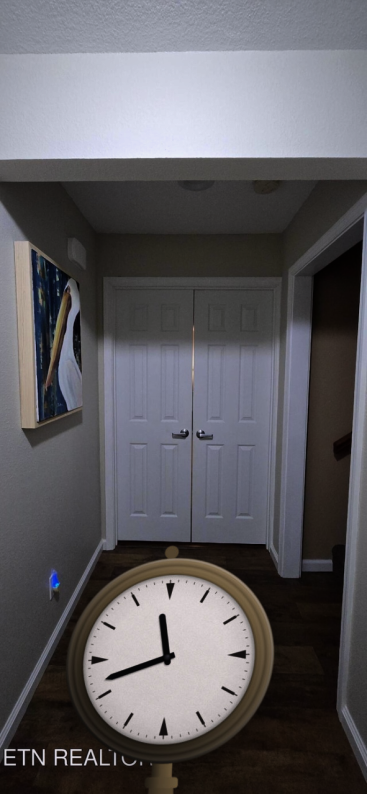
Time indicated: 11:42
